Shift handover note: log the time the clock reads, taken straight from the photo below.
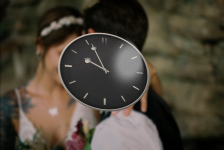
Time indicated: 9:56
